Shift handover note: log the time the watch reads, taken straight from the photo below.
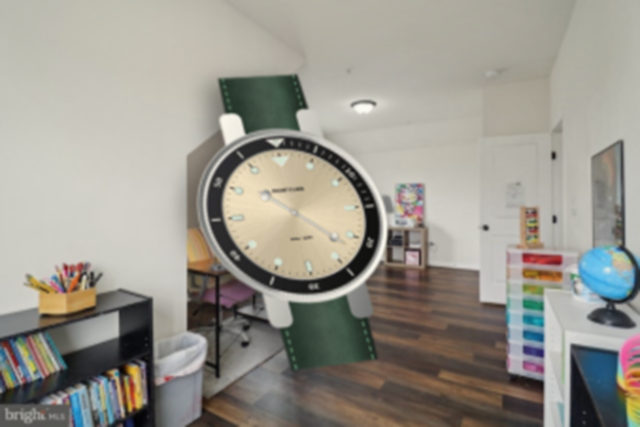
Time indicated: 10:22
